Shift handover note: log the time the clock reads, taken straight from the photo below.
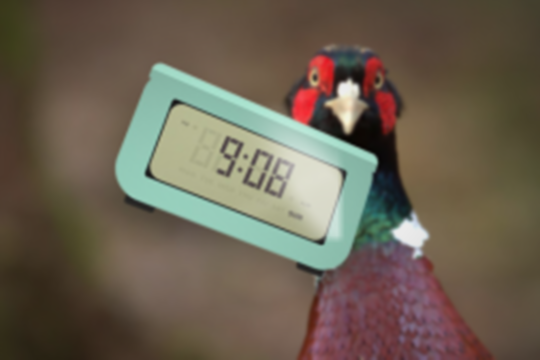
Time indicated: 9:08
